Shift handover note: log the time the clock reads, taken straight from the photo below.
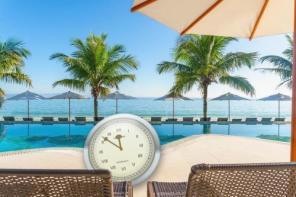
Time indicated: 11:52
